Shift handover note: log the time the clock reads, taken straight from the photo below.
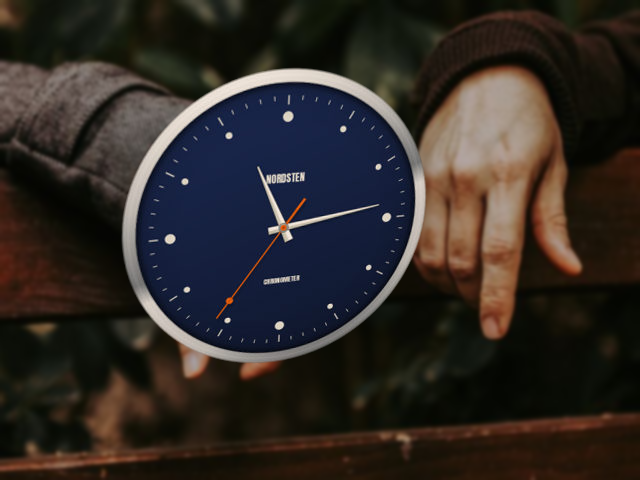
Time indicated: 11:13:36
